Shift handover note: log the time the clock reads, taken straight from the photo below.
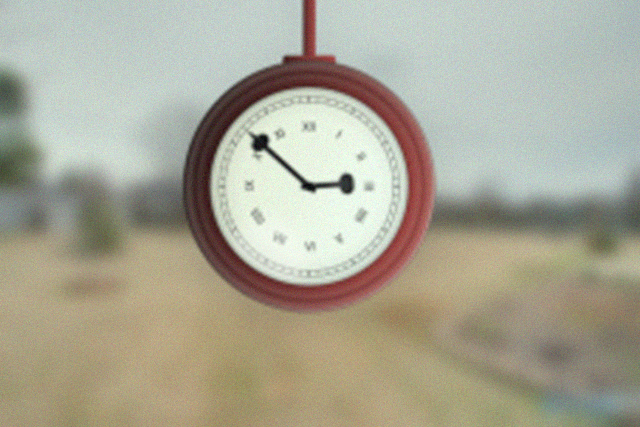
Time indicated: 2:52
